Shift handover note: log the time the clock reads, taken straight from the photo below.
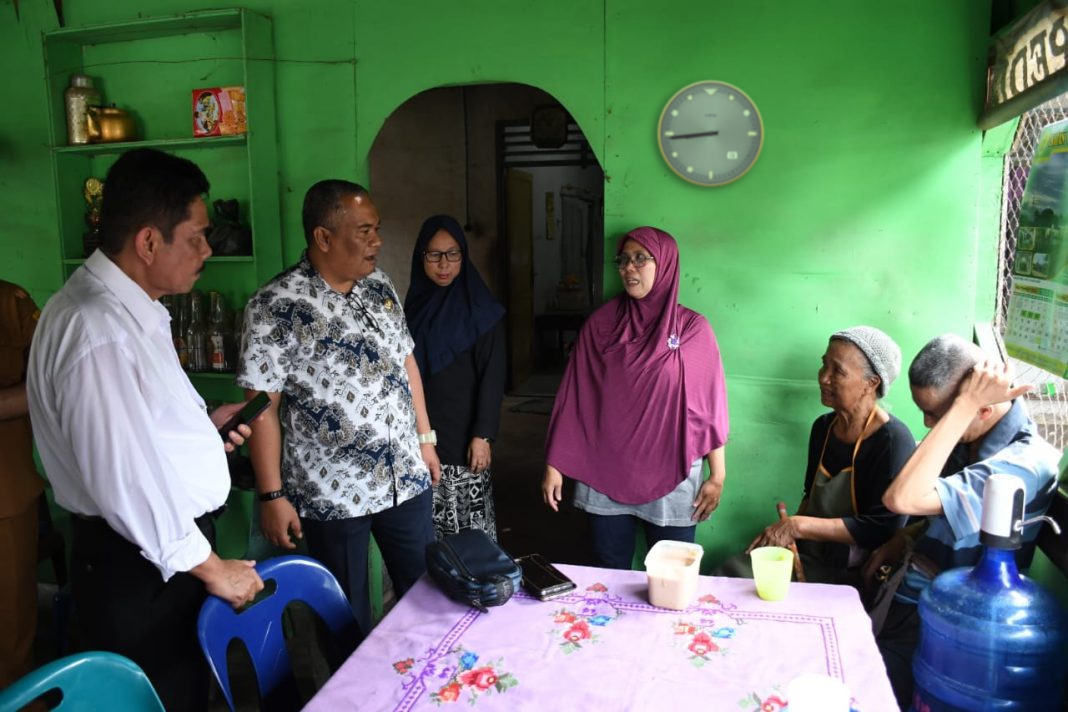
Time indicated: 8:44
